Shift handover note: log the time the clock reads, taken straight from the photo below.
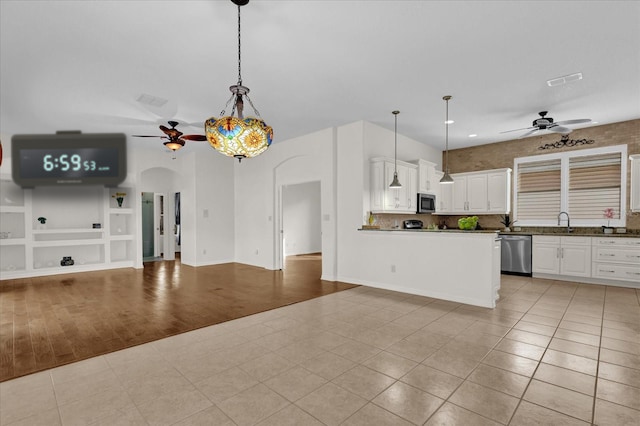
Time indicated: 6:59
